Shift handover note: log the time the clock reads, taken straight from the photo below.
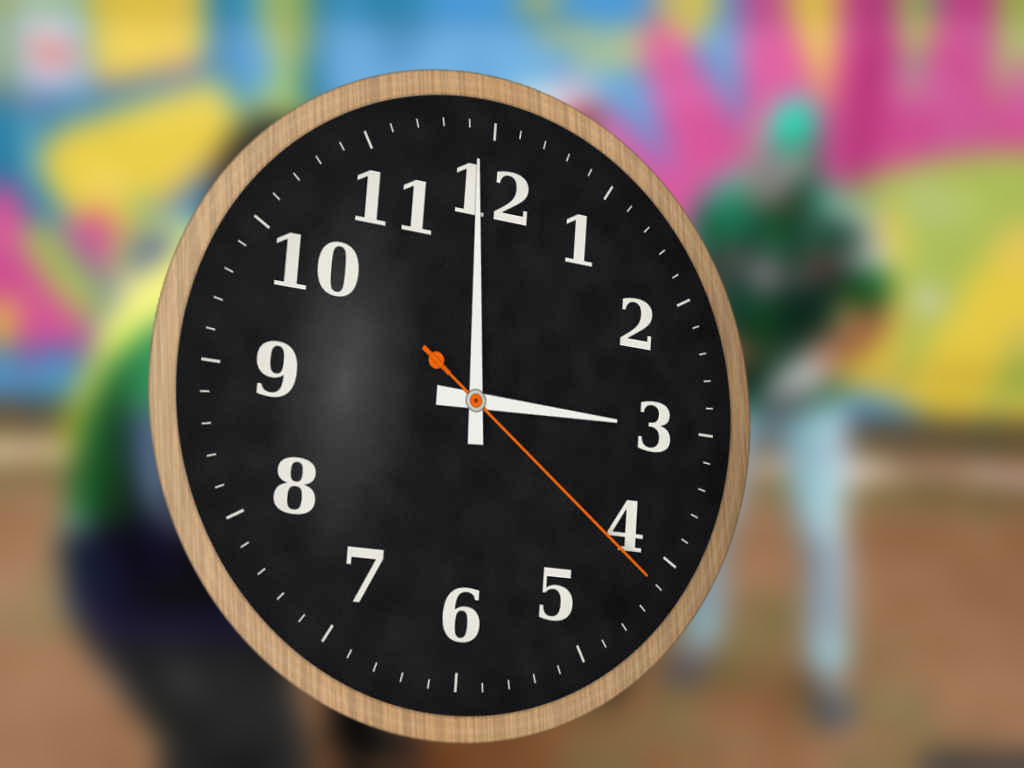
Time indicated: 2:59:21
